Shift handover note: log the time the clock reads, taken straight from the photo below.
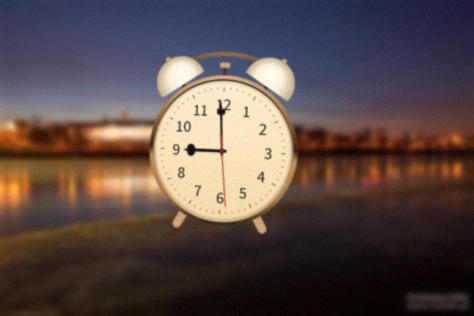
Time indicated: 8:59:29
